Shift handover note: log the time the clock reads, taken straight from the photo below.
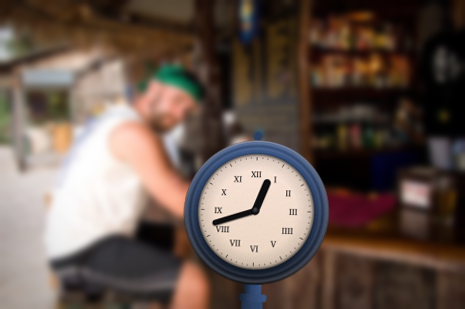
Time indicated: 12:42
